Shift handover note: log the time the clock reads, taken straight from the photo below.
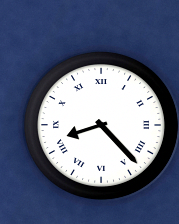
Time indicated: 8:23
